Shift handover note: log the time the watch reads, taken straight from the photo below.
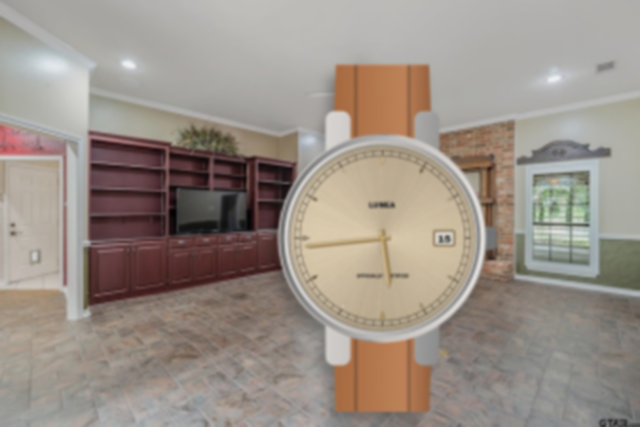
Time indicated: 5:44
